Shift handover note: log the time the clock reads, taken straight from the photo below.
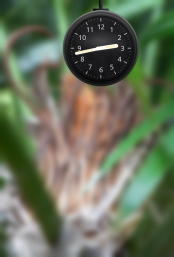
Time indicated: 2:43
